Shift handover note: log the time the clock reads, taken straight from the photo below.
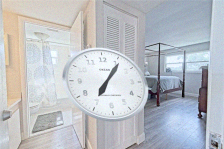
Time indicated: 7:06
